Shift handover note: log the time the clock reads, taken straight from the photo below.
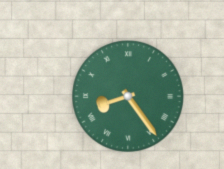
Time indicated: 8:24
